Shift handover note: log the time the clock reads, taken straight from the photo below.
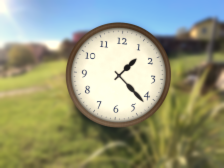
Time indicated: 1:22
